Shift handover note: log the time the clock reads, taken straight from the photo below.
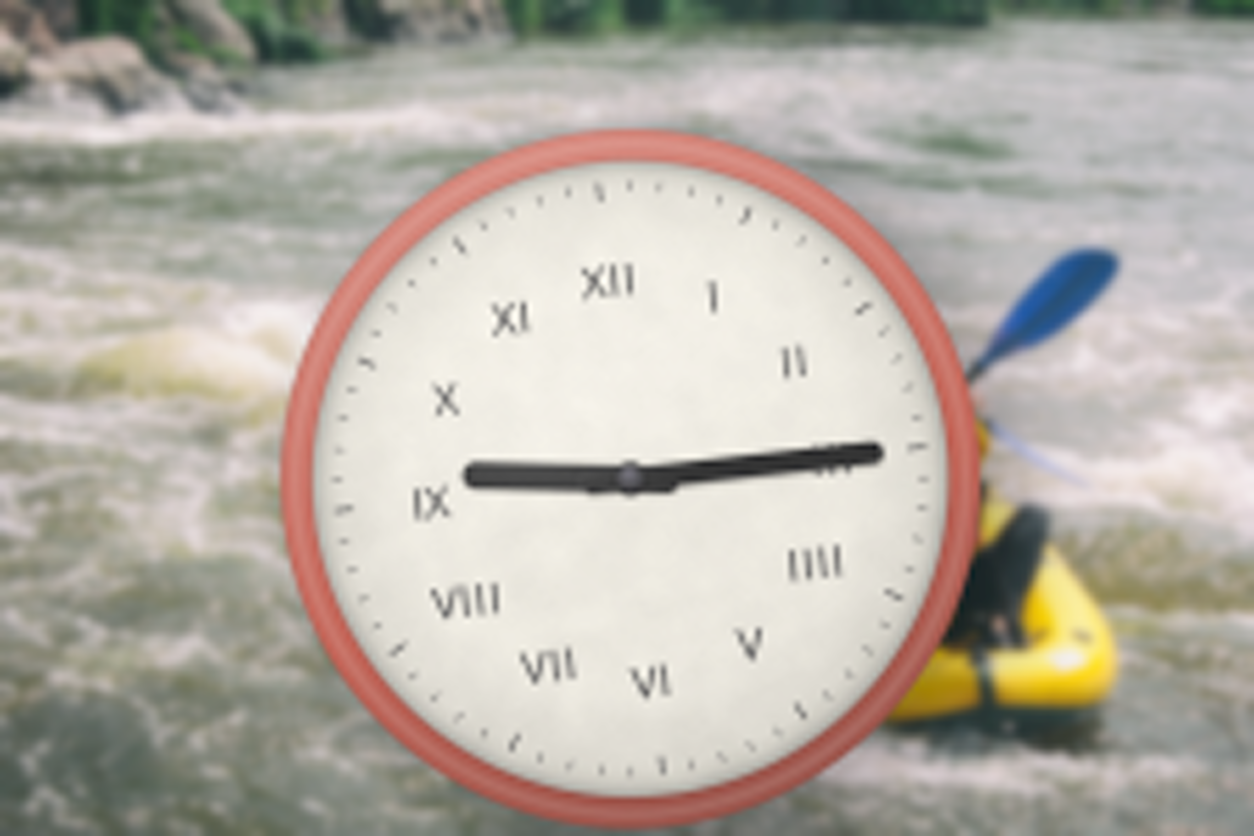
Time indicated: 9:15
